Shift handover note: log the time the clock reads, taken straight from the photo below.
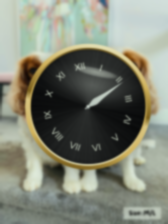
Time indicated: 2:11
